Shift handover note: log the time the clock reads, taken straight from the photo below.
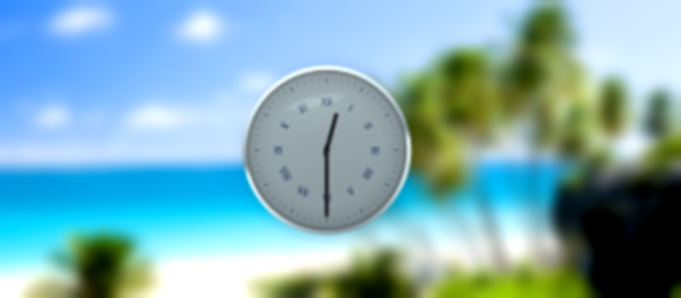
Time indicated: 12:30
